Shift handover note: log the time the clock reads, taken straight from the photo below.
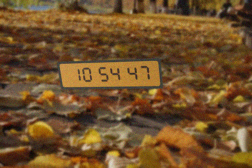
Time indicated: 10:54:47
